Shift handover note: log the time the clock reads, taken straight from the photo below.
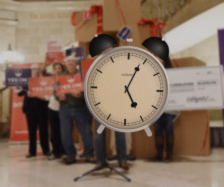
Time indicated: 5:04
